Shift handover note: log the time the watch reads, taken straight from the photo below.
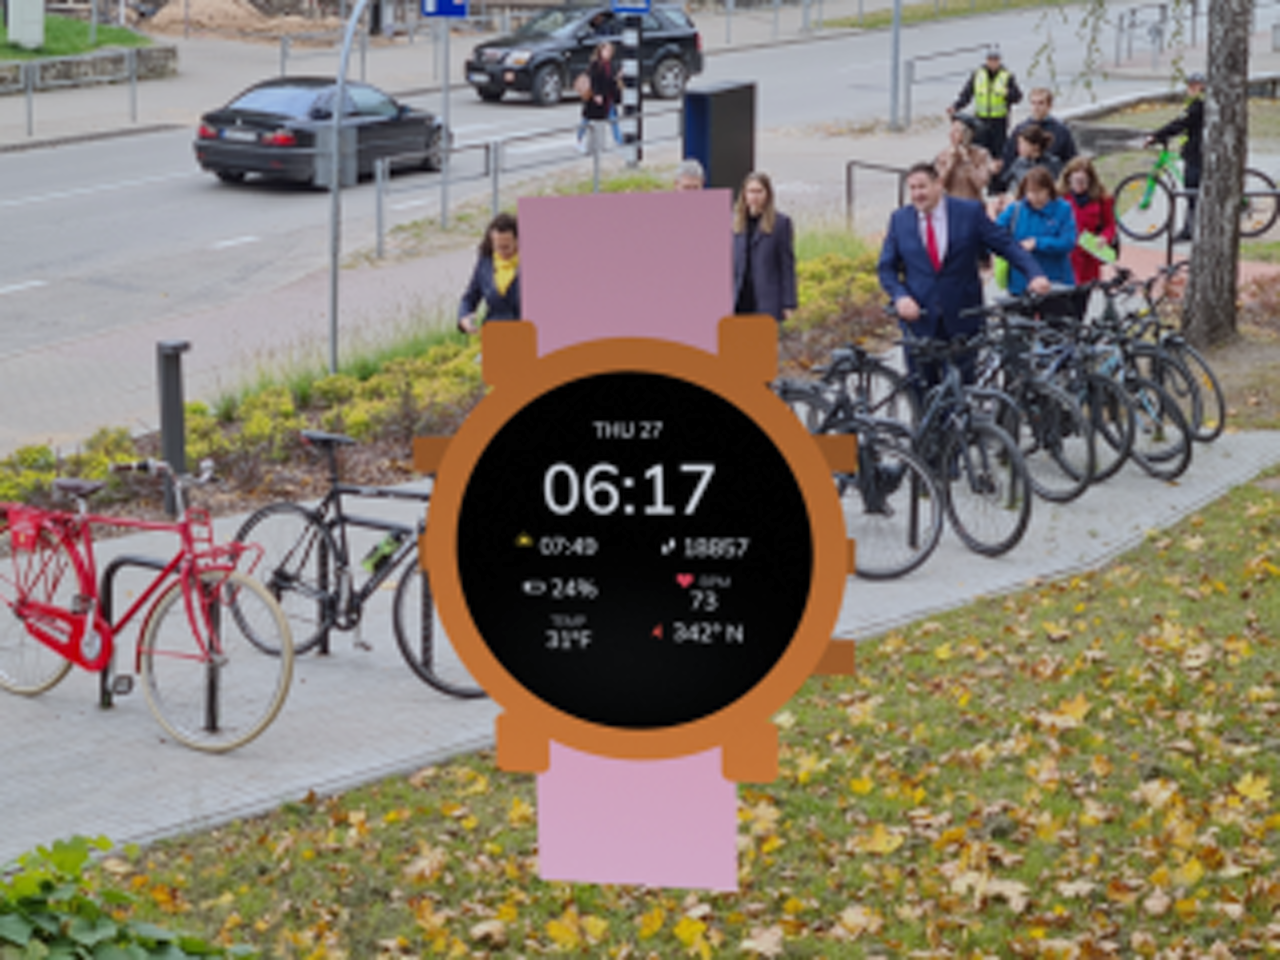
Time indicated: 6:17
